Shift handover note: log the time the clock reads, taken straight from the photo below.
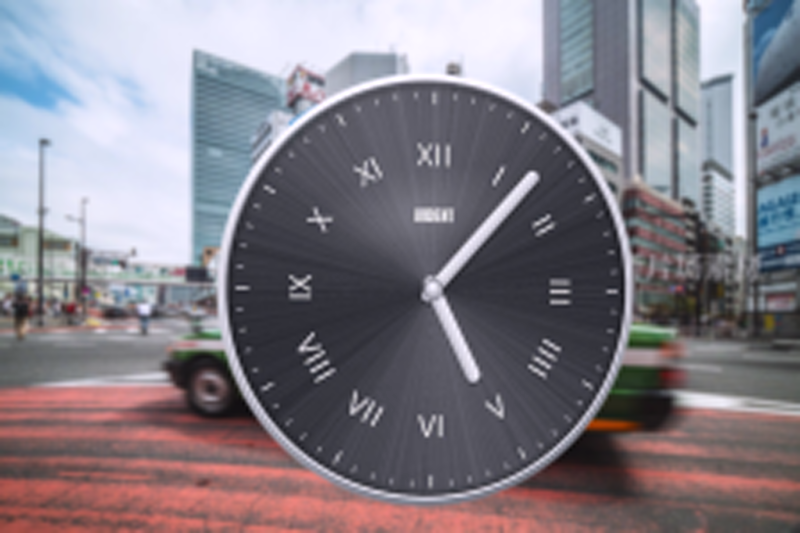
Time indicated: 5:07
